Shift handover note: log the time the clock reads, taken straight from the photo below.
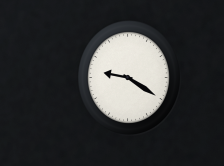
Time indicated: 9:20
